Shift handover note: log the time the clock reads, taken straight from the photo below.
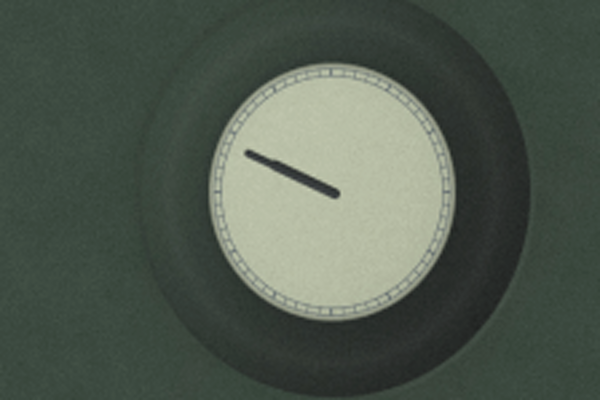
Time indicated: 9:49
